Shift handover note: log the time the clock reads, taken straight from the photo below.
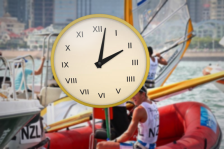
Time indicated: 2:02
